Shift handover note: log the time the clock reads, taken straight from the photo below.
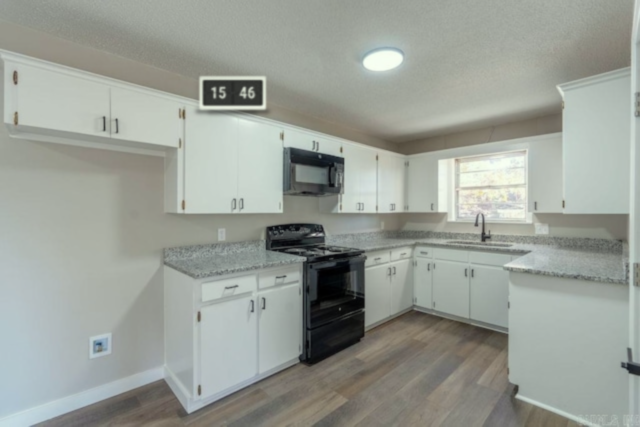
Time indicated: 15:46
